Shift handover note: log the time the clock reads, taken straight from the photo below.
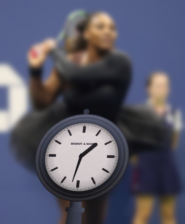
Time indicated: 1:32
